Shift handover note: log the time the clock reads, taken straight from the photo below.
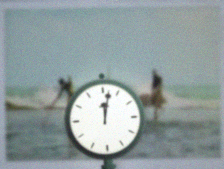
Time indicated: 12:02
